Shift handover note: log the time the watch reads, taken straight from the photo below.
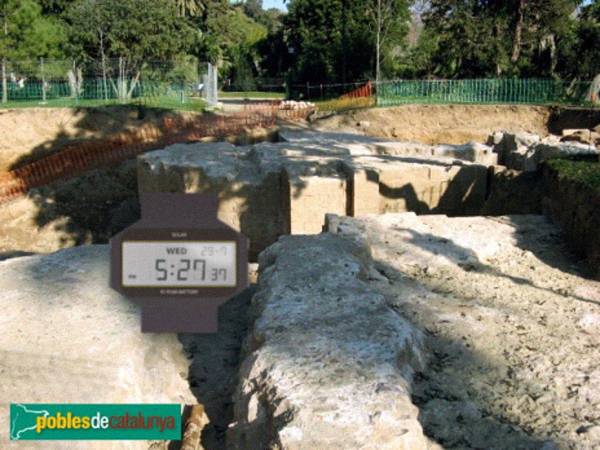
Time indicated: 5:27:37
